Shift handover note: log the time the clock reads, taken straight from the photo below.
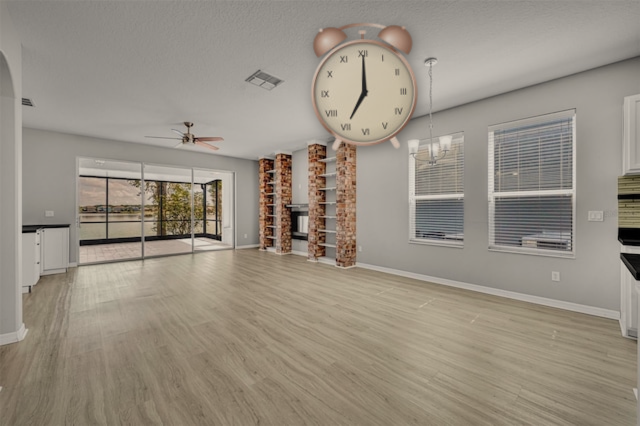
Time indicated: 7:00
